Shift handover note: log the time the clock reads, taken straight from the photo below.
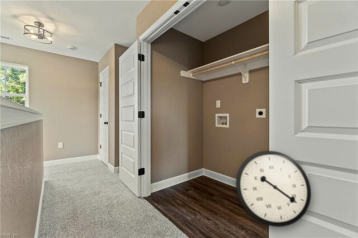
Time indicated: 10:22
